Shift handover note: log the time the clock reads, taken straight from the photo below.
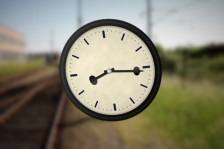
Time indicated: 8:16
